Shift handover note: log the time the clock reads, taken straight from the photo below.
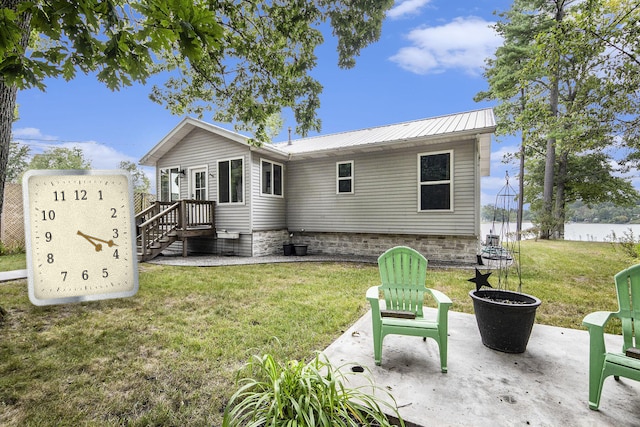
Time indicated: 4:18
